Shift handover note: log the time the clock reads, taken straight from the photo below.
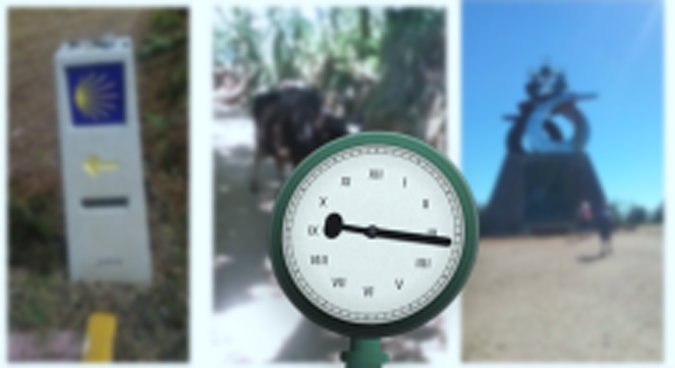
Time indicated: 9:16
